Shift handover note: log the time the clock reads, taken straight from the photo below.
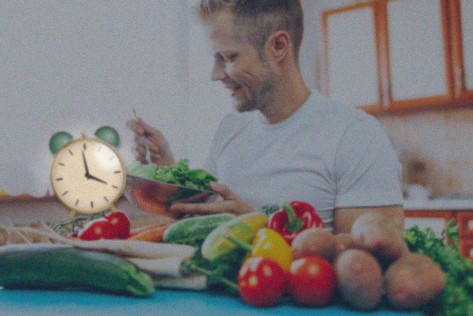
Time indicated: 3:59
